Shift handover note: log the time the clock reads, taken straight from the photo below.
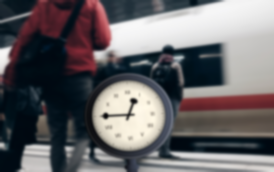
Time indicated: 12:45
